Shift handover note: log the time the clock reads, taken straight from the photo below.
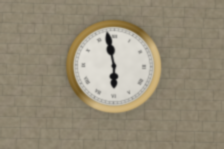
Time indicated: 5:58
